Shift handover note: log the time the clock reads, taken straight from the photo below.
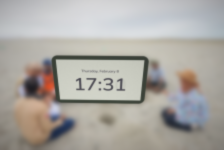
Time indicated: 17:31
